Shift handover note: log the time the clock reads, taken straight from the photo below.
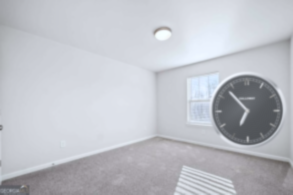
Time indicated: 6:53
